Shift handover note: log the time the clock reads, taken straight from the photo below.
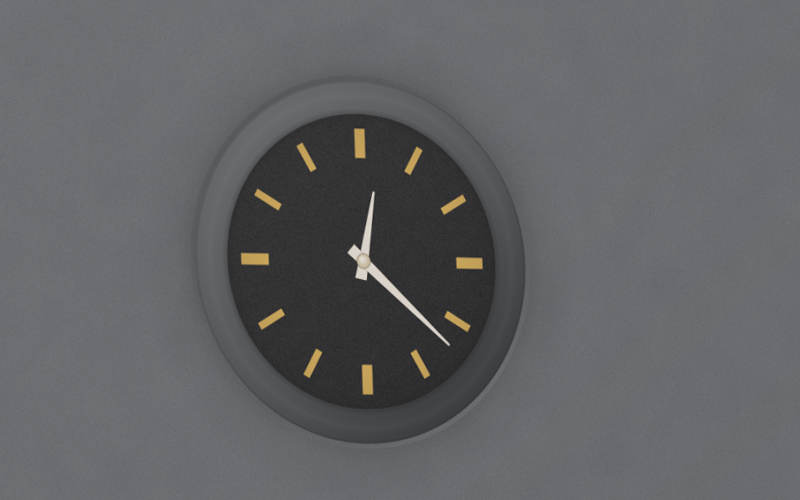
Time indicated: 12:22
